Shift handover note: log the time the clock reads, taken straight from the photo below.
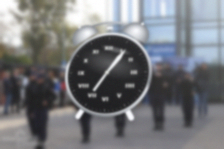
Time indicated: 7:06
